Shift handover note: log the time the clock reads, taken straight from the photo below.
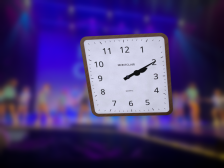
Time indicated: 2:10
